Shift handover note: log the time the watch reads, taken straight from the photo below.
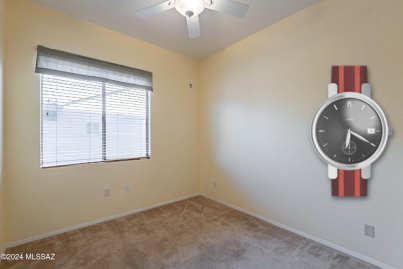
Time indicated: 6:20
